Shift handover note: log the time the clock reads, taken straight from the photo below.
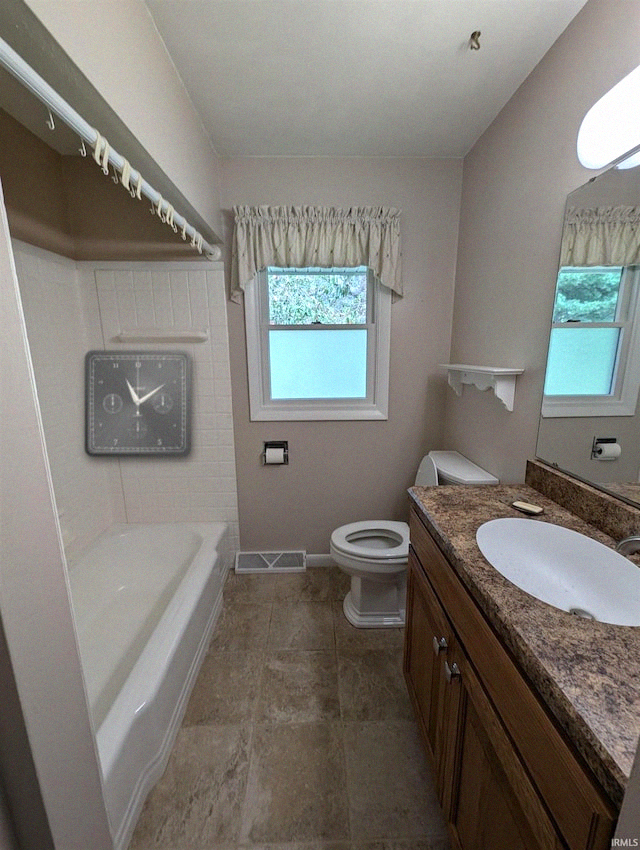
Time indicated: 11:09
